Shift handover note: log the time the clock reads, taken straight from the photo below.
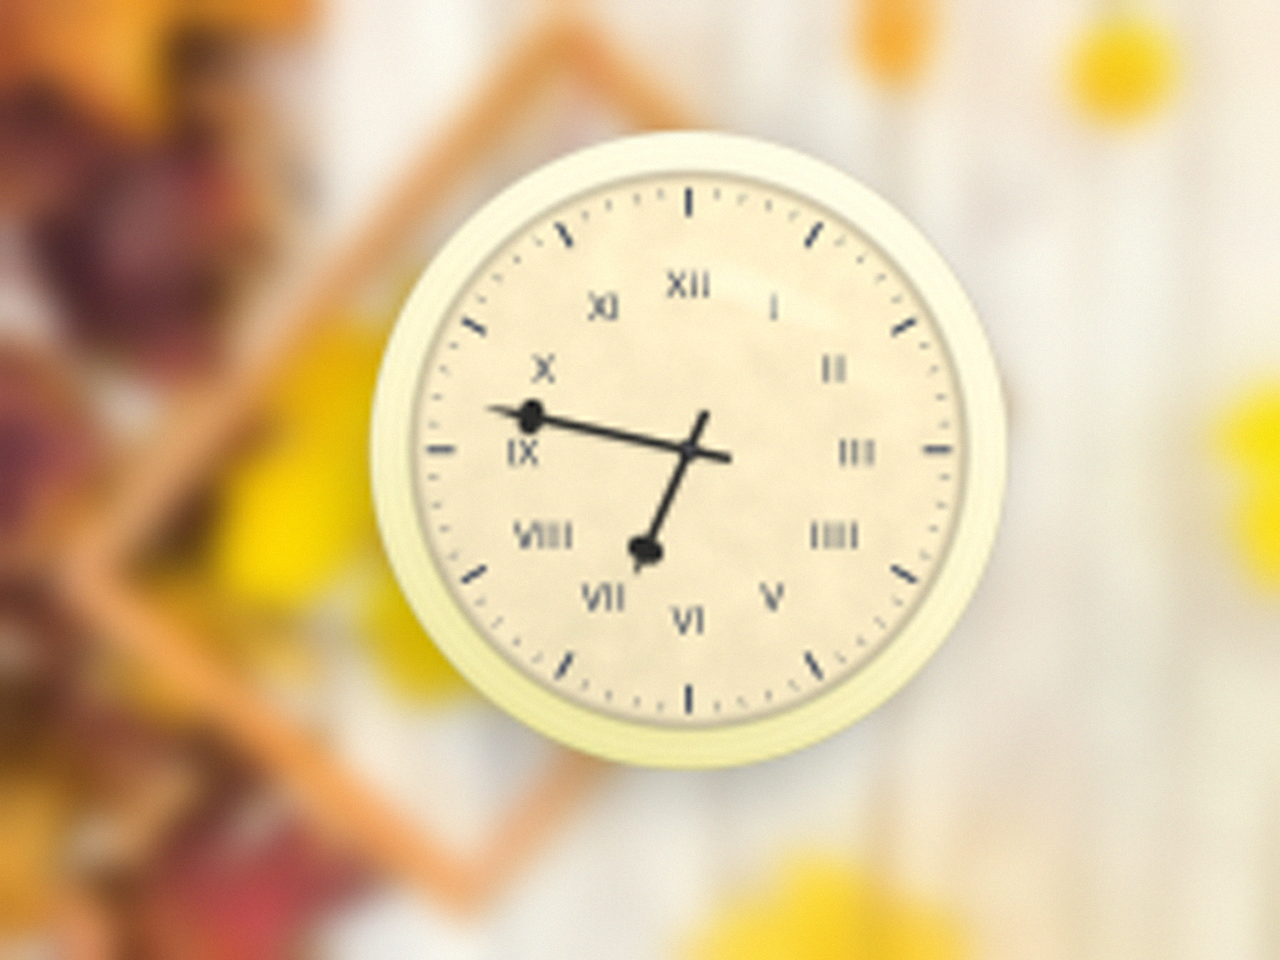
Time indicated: 6:47
